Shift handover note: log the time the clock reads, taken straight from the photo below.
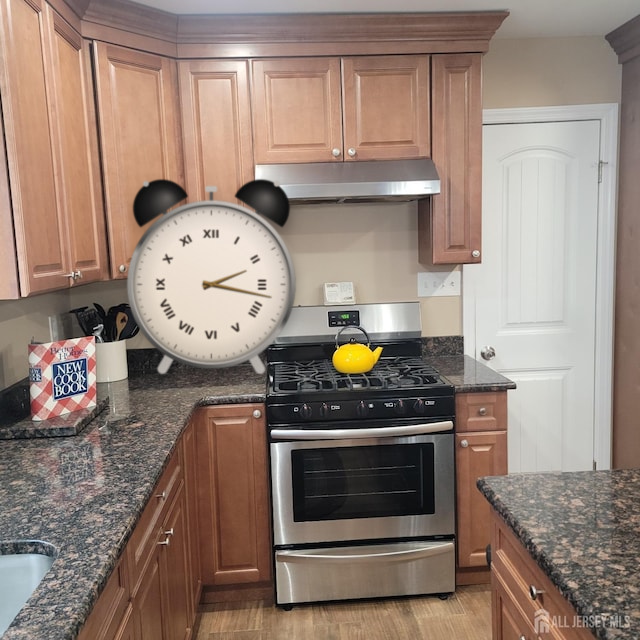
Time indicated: 2:17
